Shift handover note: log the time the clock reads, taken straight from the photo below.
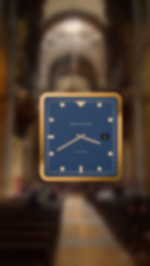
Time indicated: 3:40
